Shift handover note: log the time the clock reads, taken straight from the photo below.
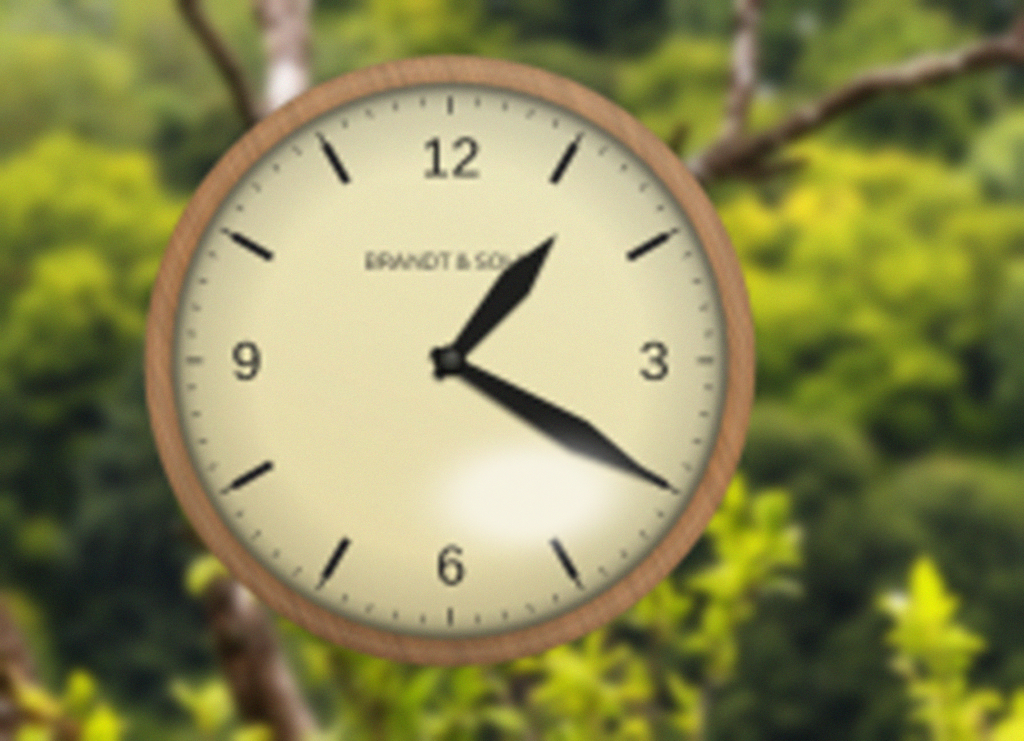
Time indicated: 1:20
